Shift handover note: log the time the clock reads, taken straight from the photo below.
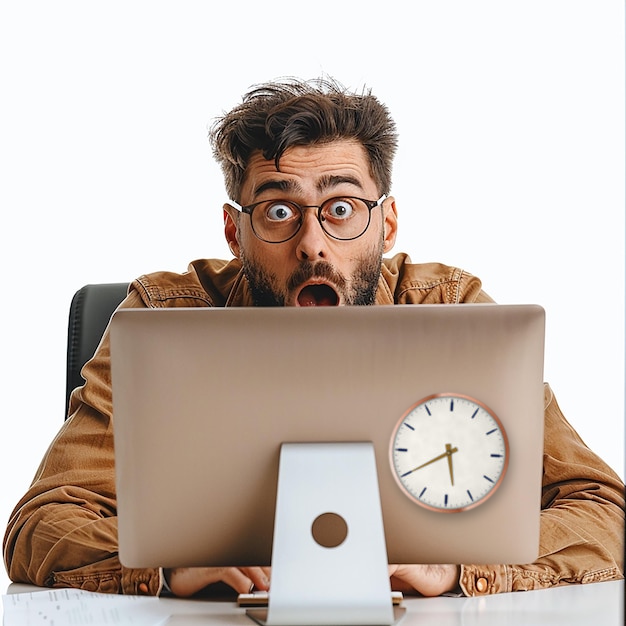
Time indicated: 5:40
